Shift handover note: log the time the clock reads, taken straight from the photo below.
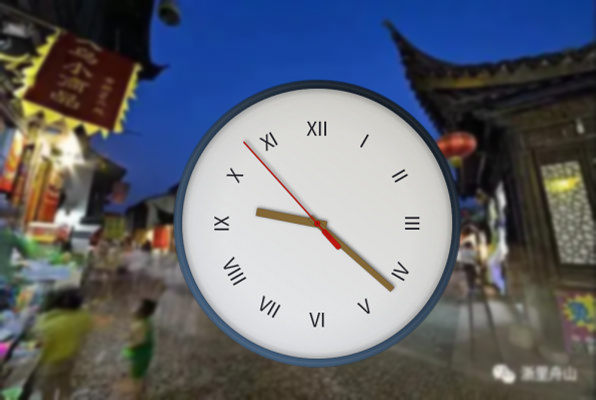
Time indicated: 9:21:53
